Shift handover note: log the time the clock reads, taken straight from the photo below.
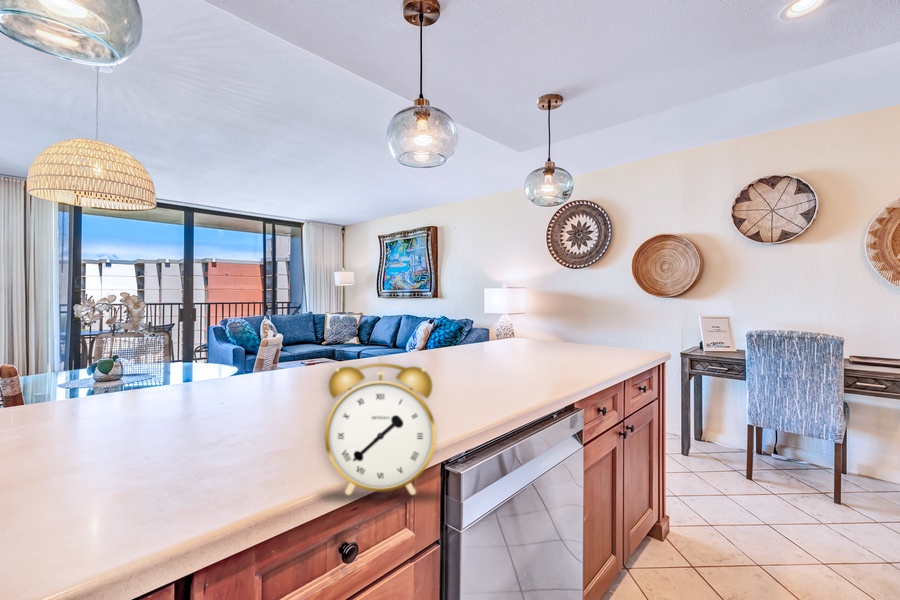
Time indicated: 1:38
